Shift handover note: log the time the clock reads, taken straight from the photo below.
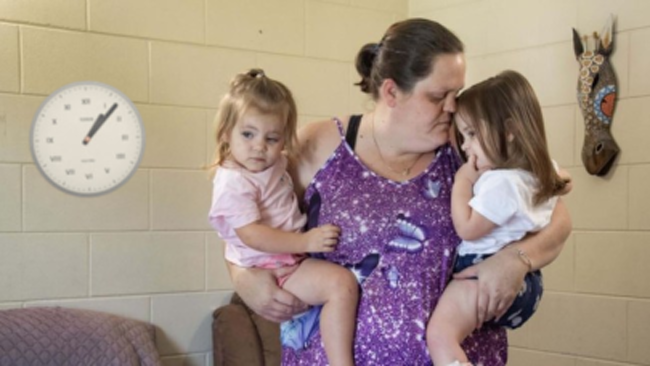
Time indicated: 1:07
